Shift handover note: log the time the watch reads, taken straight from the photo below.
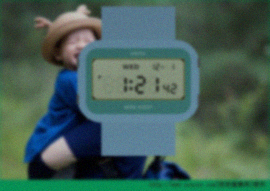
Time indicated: 1:21
